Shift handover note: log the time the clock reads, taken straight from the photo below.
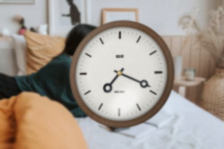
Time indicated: 7:19
